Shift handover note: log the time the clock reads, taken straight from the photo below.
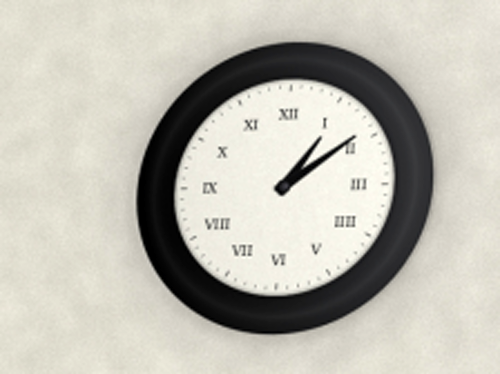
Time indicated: 1:09
